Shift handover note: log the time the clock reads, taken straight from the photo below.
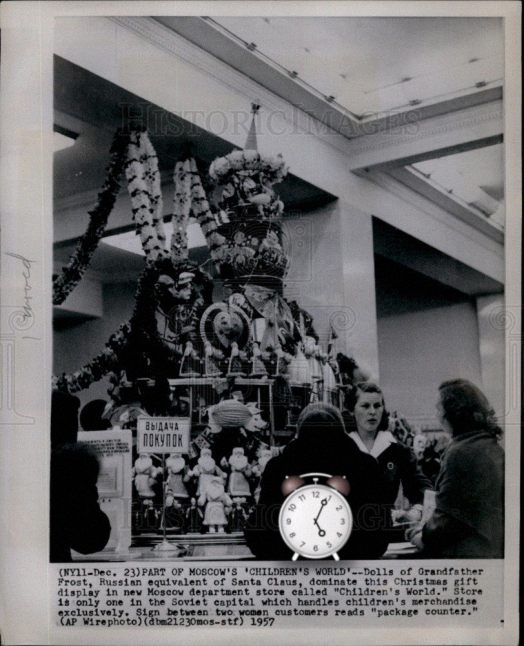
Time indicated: 5:04
